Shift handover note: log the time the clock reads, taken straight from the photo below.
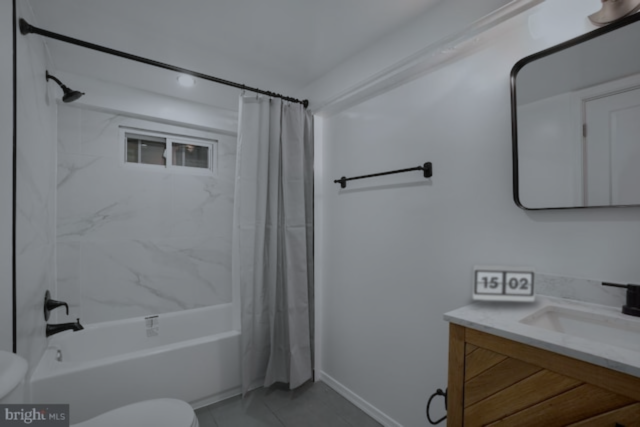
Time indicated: 15:02
